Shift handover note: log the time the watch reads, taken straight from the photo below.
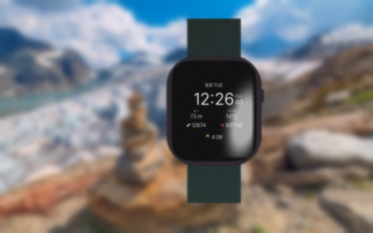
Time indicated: 12:26
